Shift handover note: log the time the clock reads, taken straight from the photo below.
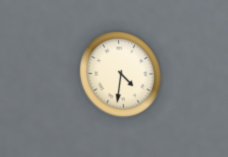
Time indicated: 4:32
